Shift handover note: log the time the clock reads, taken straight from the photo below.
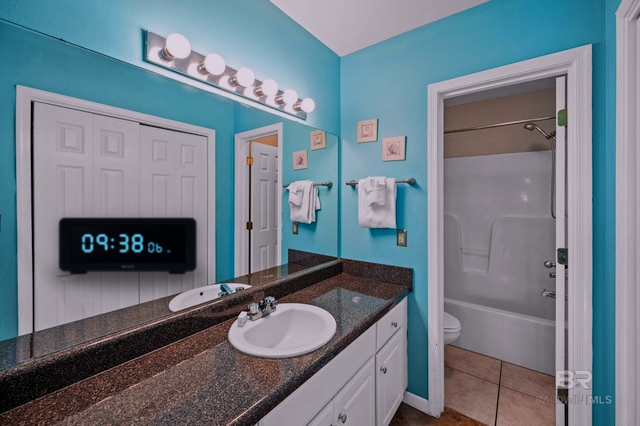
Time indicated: 9:38:06
